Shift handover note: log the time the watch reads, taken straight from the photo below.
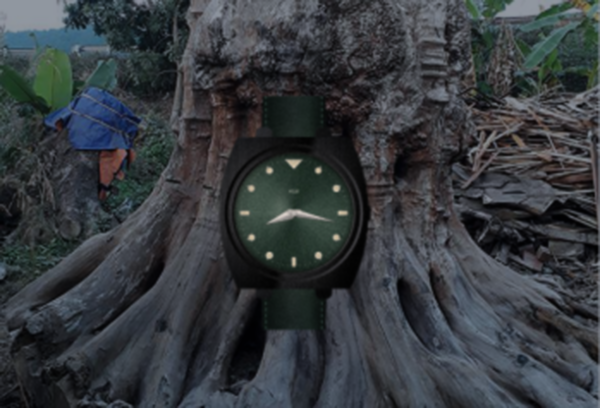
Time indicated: 8:17
